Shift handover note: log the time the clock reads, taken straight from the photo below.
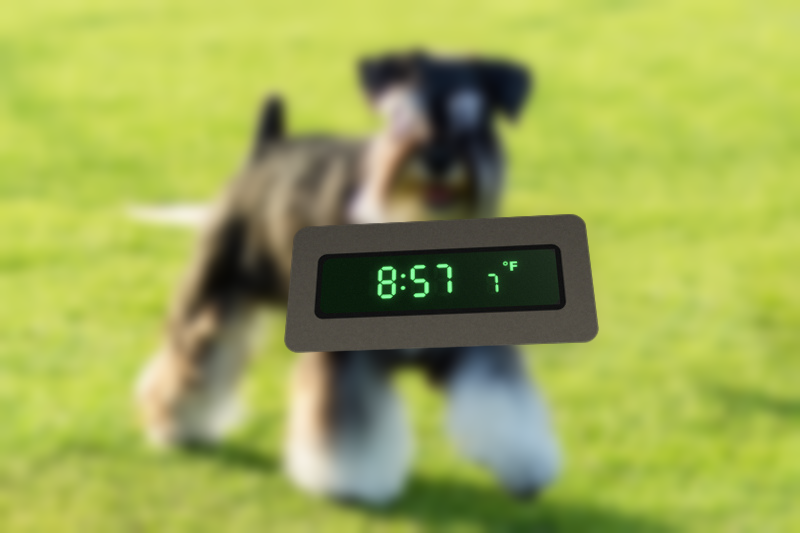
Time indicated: 8:57
